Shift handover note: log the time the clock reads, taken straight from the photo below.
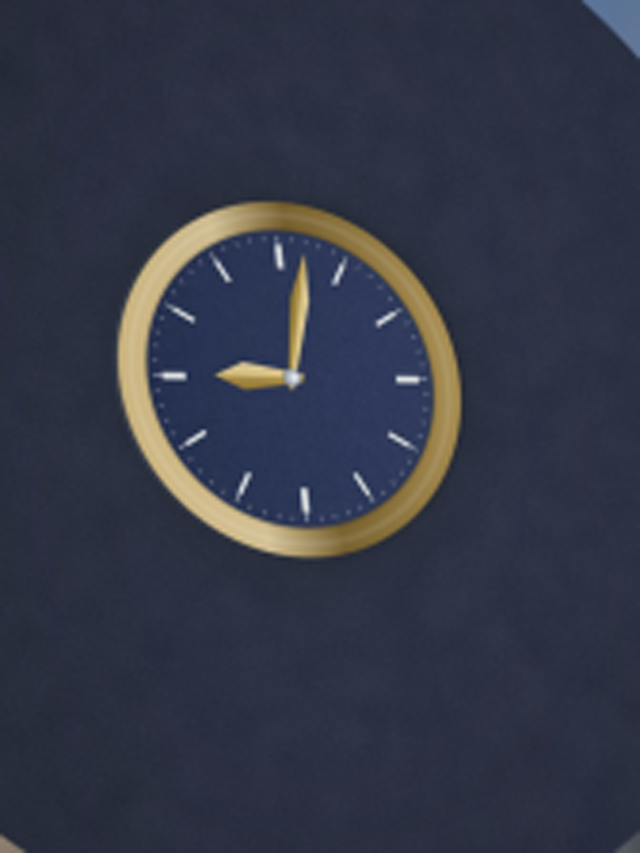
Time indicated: 9:02
